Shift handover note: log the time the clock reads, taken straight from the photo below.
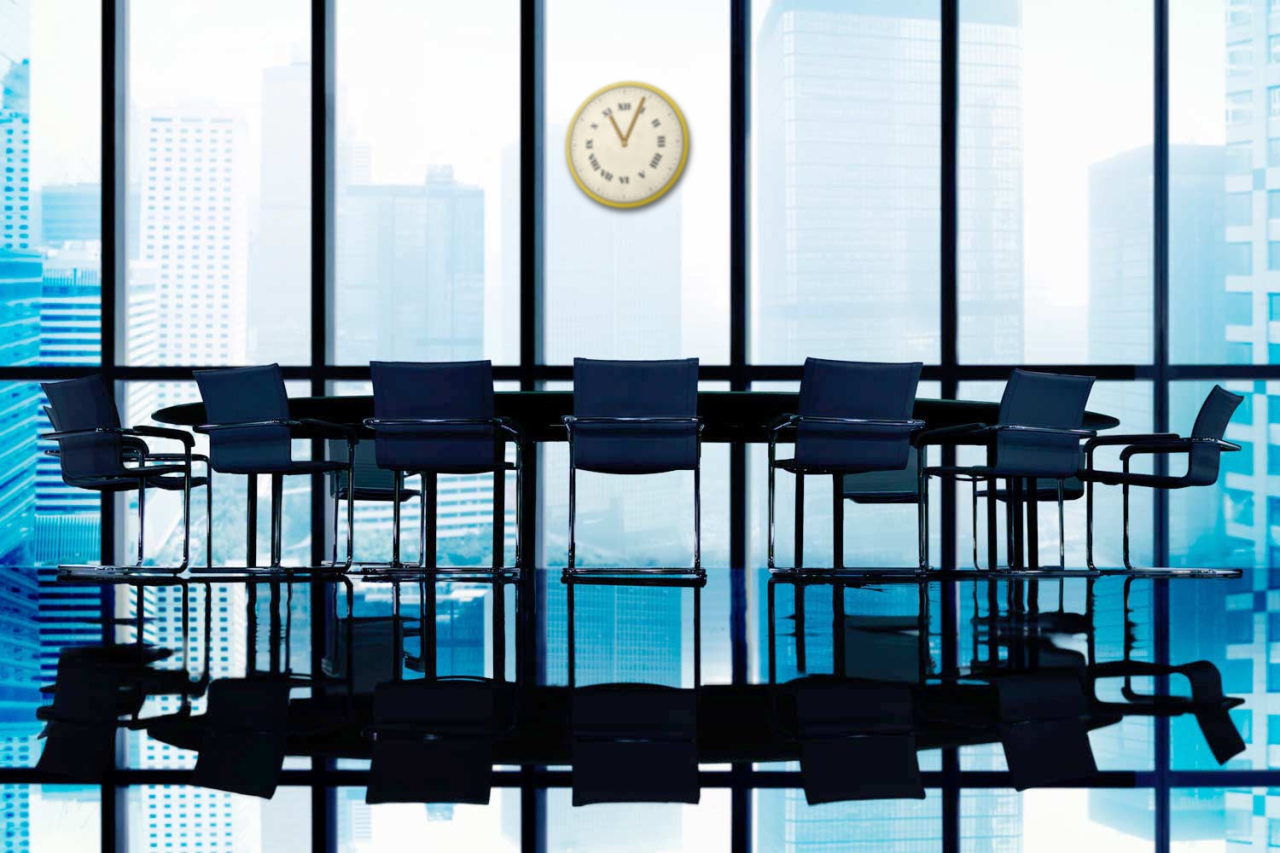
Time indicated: 11:04
